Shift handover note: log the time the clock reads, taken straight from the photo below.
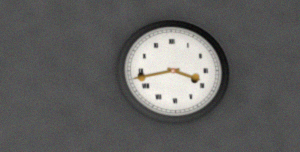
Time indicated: 3:43
